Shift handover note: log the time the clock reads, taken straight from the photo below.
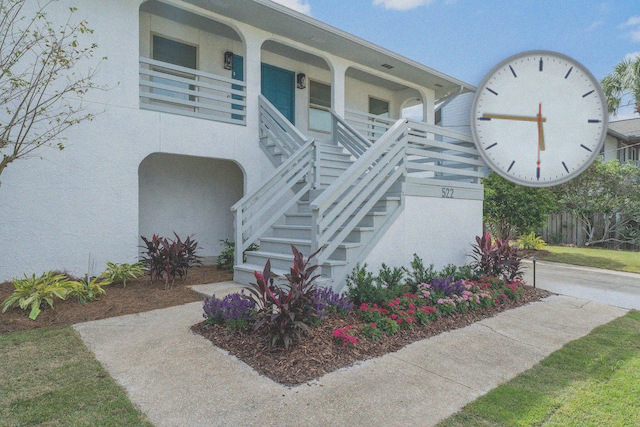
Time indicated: 5:45:30
